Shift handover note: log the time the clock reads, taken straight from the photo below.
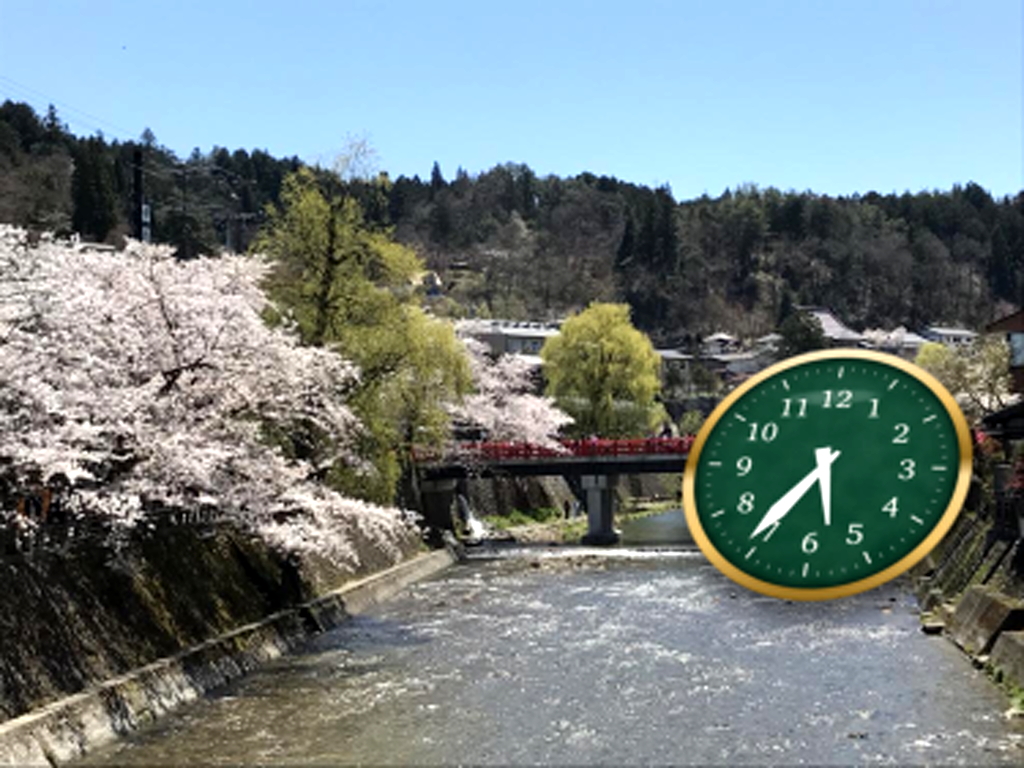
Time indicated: 5:36
